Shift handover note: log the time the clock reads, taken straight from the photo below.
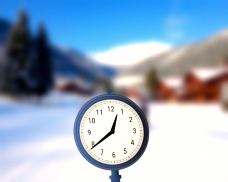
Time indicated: 12:39
